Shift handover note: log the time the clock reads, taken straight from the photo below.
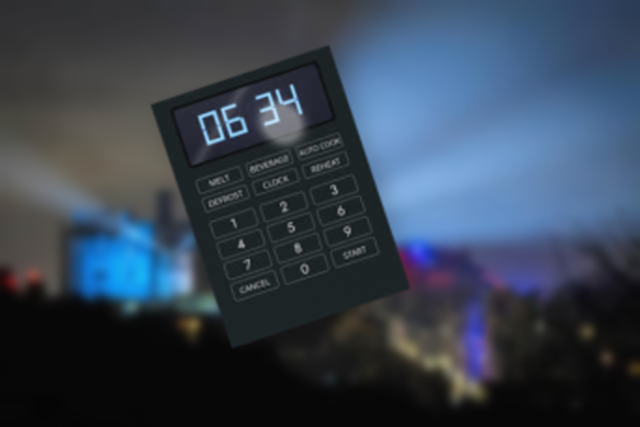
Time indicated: 6:34
